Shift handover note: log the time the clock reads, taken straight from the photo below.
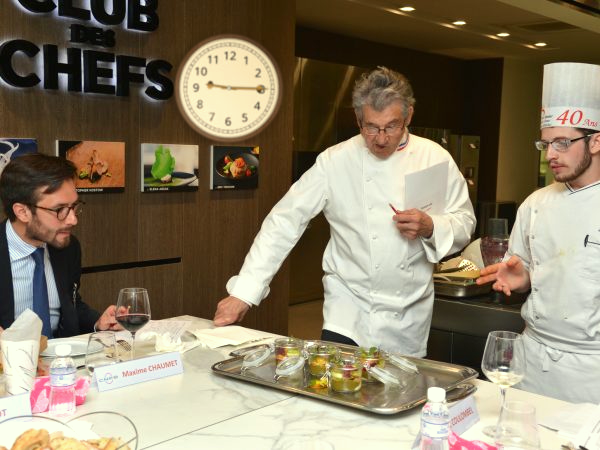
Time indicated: 9:15
